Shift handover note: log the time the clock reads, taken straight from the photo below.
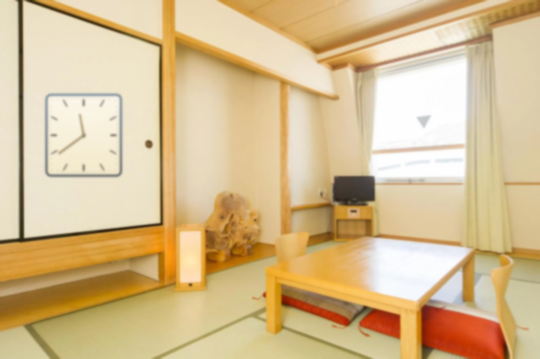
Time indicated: 11:39
